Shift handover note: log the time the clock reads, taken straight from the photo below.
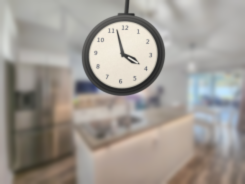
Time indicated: 3:57
